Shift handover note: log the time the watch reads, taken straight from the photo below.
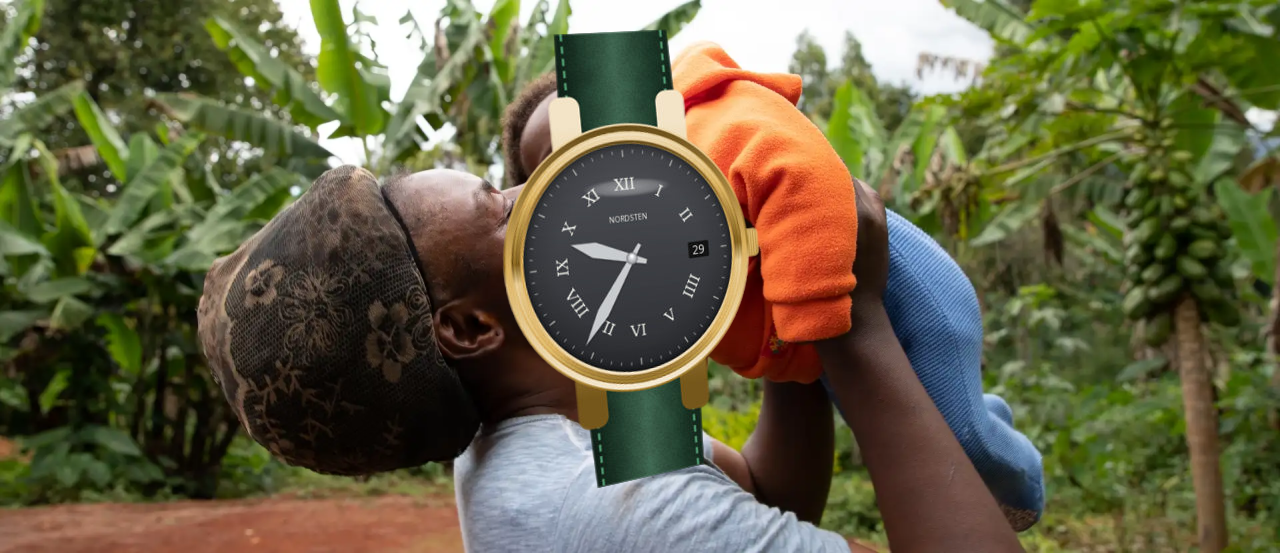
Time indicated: 9:36
